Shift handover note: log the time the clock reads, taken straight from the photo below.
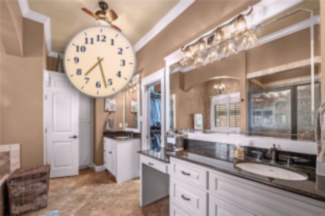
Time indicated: 7:27
